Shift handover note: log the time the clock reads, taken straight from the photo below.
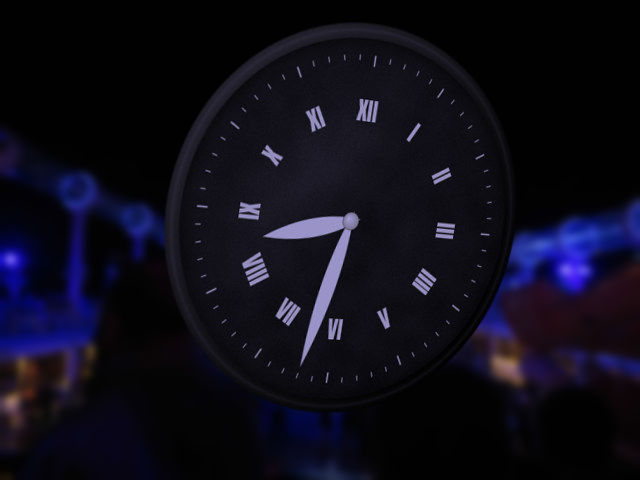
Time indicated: 8:32
